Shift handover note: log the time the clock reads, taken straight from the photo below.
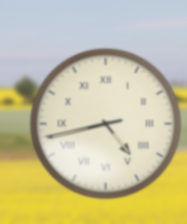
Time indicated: 4:42:43
